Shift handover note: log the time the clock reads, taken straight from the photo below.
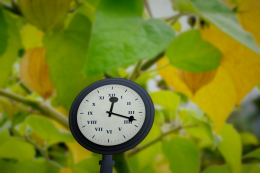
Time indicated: 12:18
